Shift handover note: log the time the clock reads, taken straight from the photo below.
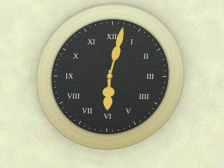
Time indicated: 6:02
